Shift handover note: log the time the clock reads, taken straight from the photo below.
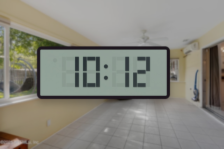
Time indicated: 10:12
